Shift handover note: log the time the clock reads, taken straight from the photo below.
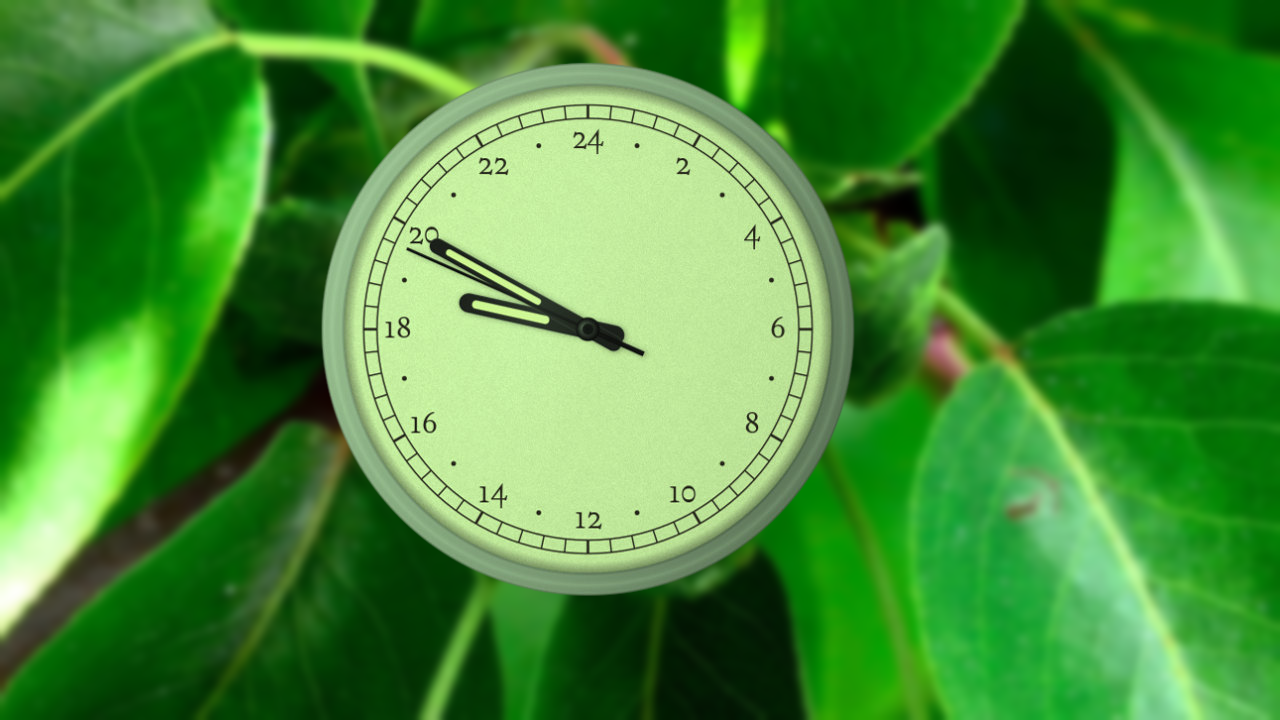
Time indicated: 18:49:49
